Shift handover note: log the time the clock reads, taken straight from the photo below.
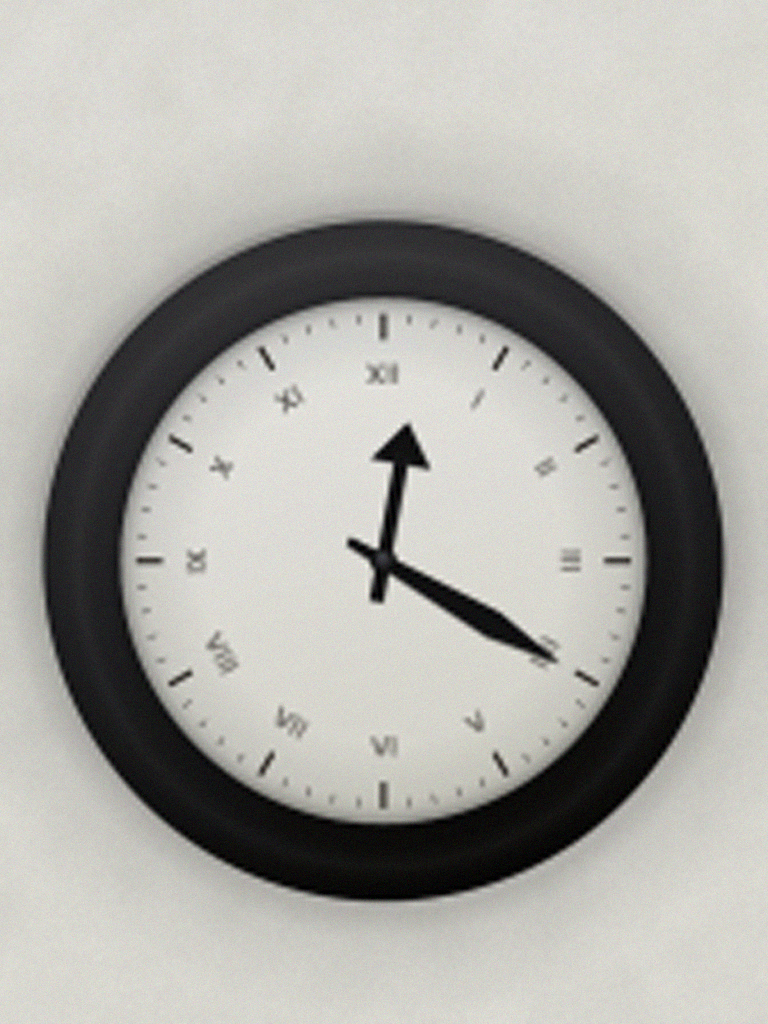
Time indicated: 12:20
